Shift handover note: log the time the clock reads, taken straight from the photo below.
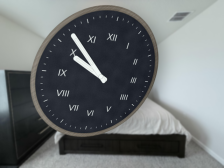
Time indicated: 9:52
